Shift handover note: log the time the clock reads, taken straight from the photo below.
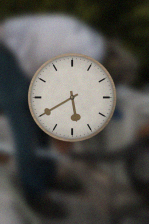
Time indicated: 5:40
